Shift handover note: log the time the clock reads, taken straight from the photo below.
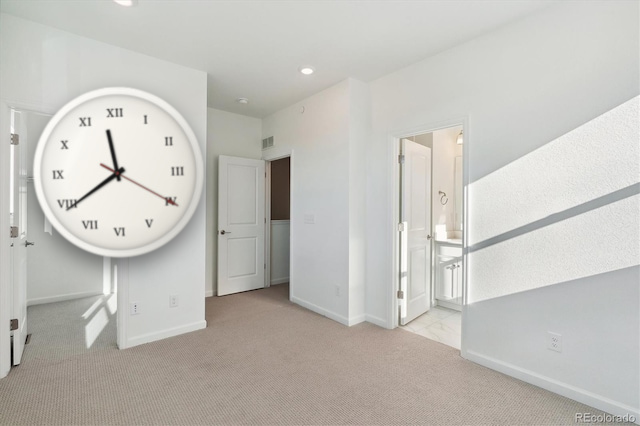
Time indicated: 11:39:20
